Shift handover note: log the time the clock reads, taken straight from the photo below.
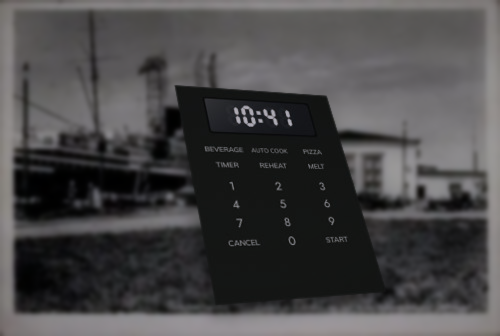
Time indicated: 10:41
